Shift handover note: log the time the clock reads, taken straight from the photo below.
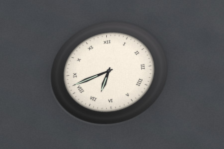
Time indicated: 6:42
